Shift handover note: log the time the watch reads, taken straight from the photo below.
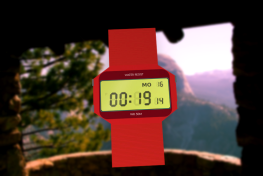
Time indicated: 0:19:14
